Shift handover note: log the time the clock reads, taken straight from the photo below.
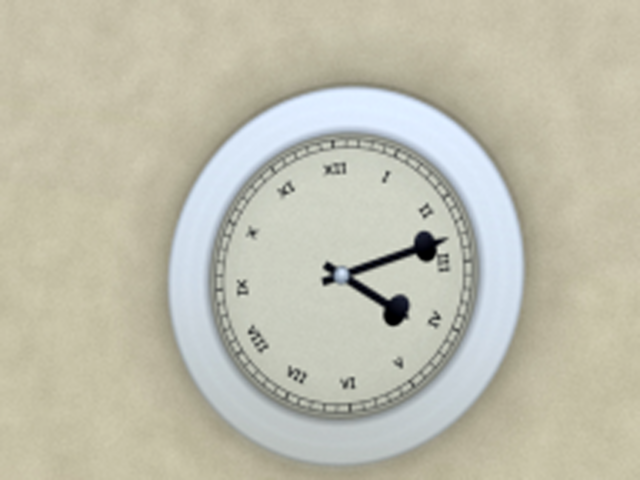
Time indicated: 4:13
